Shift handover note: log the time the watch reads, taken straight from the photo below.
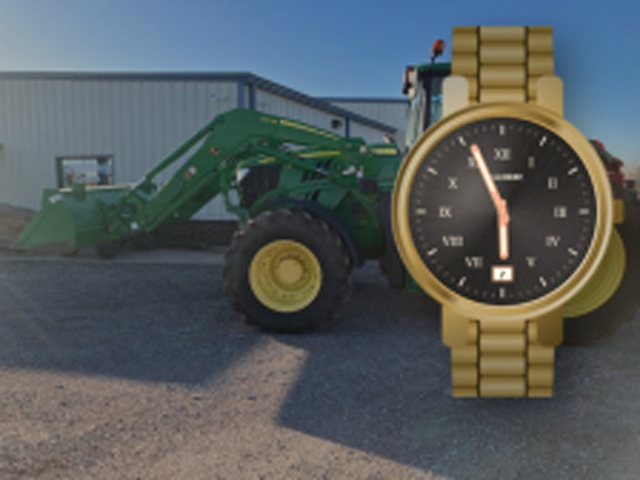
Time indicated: 5:56
